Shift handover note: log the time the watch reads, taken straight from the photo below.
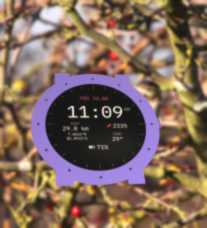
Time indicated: 11:09
